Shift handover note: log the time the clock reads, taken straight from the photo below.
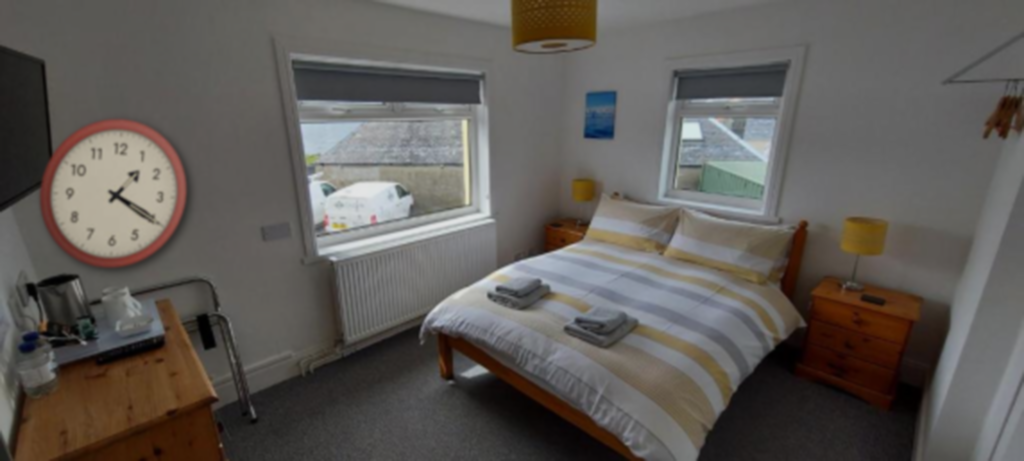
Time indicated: 1:20
